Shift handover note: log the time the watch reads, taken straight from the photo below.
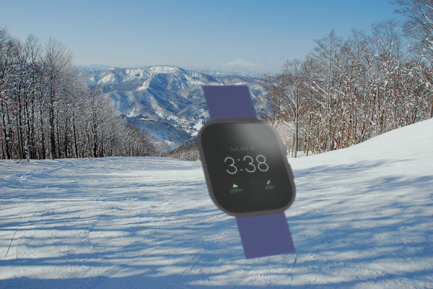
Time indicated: 3:38
